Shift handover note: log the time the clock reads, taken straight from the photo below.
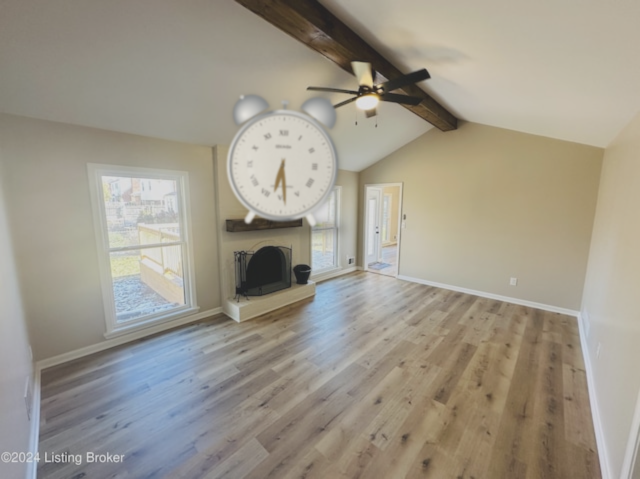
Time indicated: 6:29
